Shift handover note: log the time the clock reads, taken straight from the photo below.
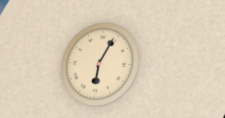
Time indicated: 6:04
